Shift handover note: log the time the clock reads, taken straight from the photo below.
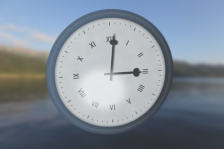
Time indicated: 3:01
